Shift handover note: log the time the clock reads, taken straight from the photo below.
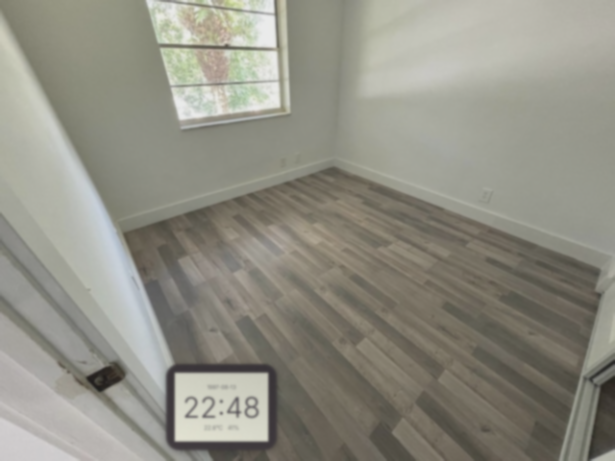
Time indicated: 22:48
